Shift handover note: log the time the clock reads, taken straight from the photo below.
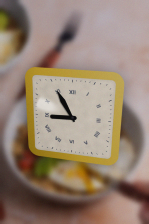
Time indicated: 8:55
